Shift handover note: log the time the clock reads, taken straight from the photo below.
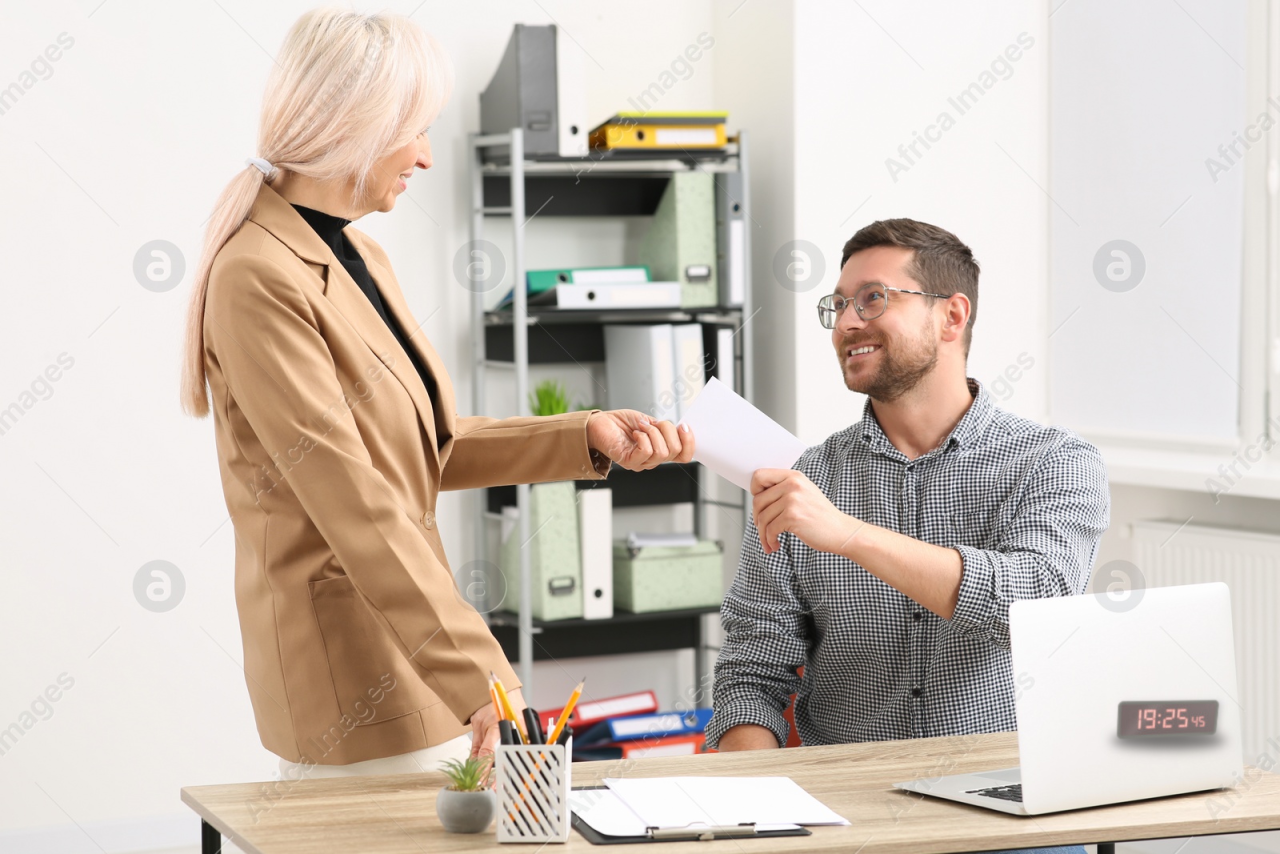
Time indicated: 19:25:45
